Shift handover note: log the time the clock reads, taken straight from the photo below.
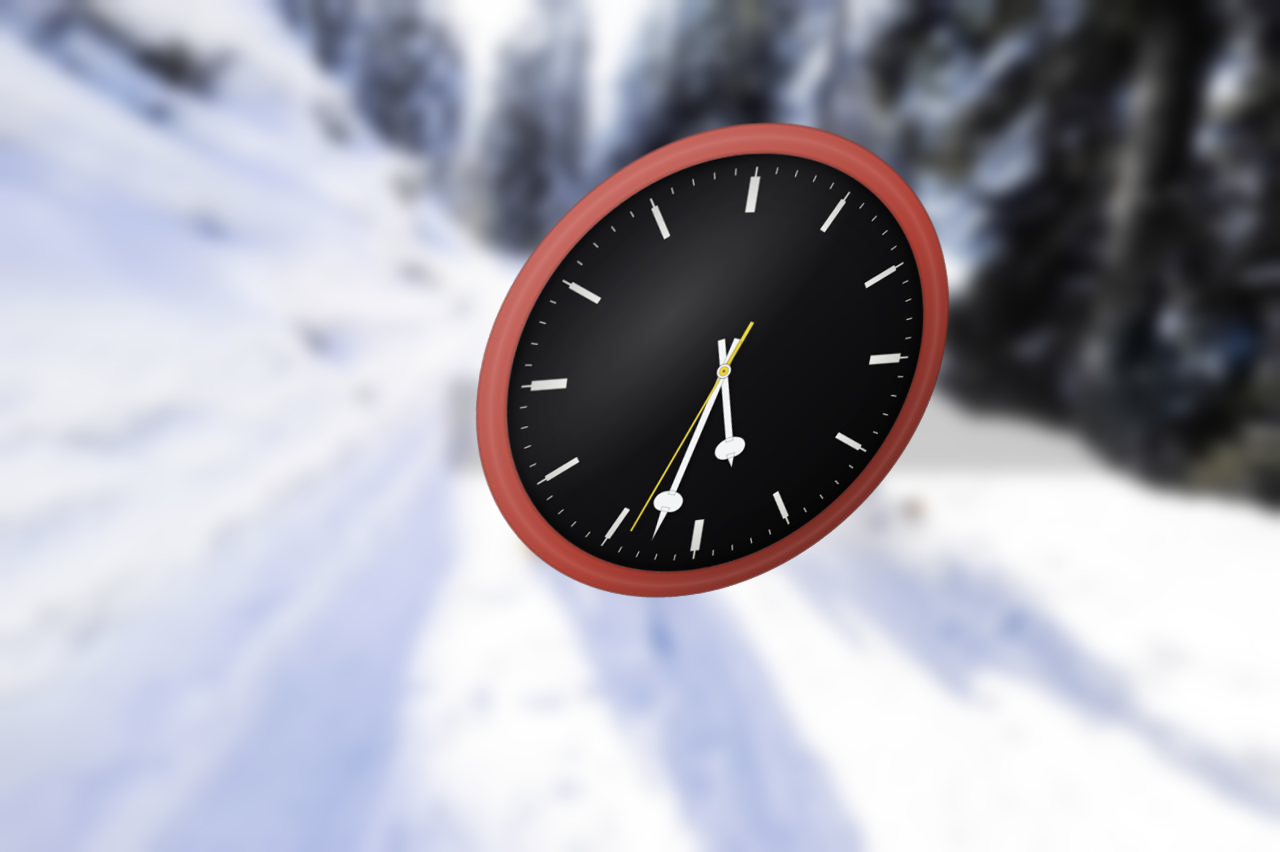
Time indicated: 5:32:34
